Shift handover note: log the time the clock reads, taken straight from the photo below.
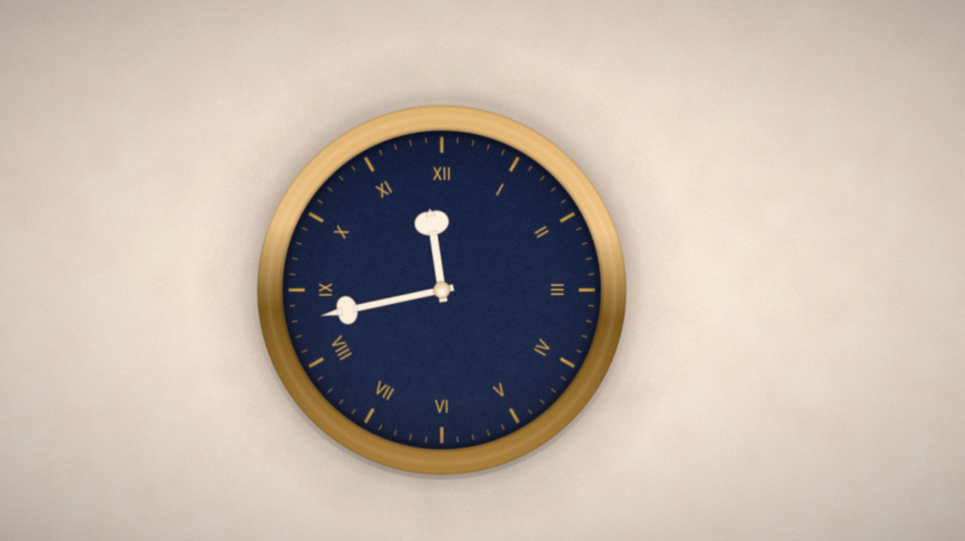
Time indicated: 11:43
